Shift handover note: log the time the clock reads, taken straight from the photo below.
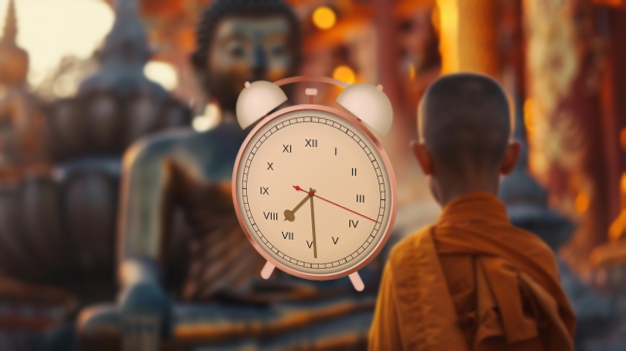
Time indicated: 7:29:18
